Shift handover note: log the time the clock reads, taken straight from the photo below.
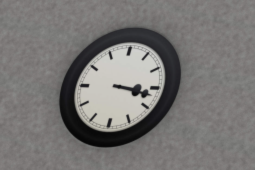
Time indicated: 3:17
